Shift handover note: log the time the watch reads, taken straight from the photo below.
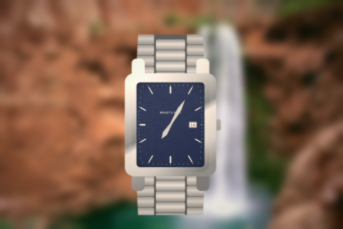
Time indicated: 7:05
